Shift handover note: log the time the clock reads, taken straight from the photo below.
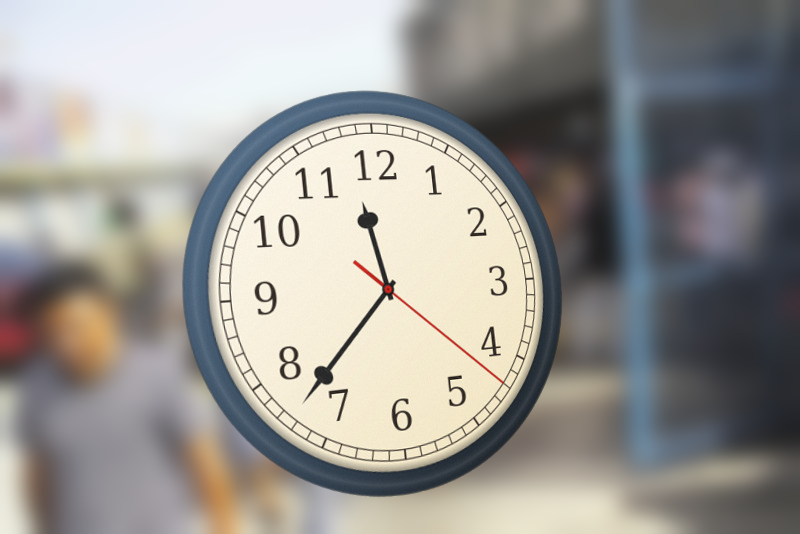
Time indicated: 11:37:22
